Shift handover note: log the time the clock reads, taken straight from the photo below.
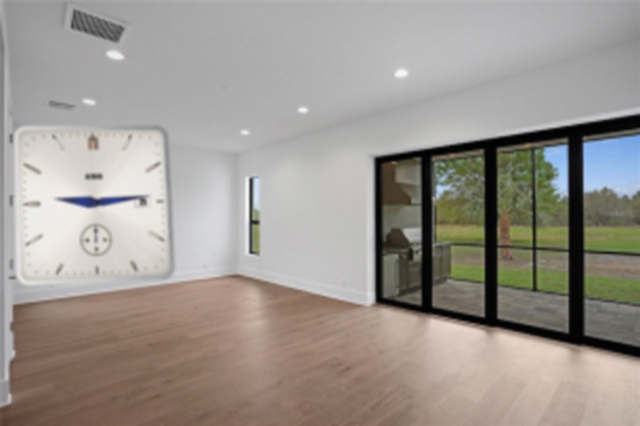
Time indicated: 9:14
